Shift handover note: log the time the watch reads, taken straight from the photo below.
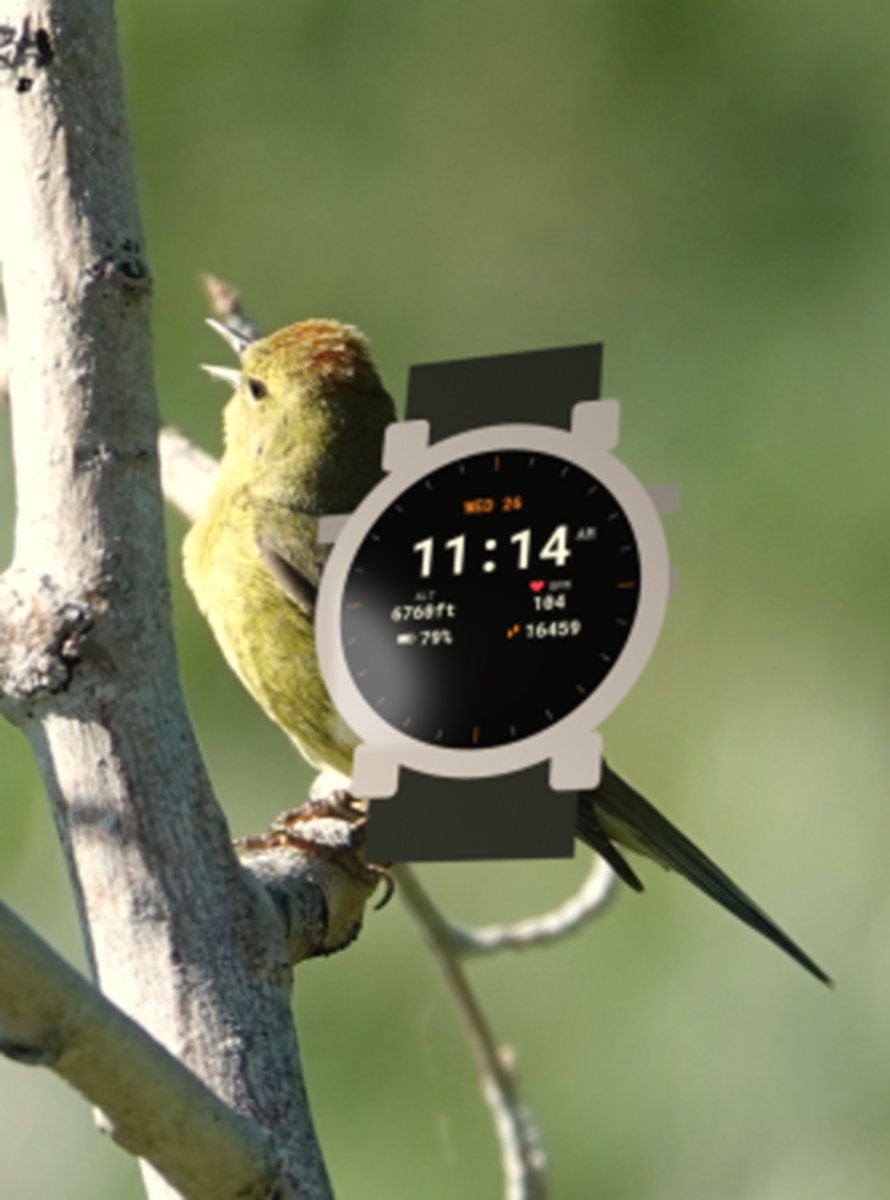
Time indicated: 11:14
